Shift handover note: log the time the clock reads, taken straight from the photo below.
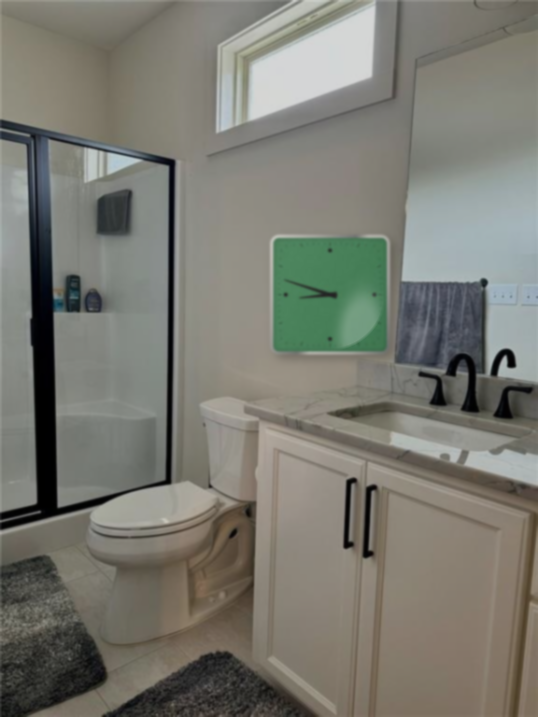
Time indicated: 8:48
